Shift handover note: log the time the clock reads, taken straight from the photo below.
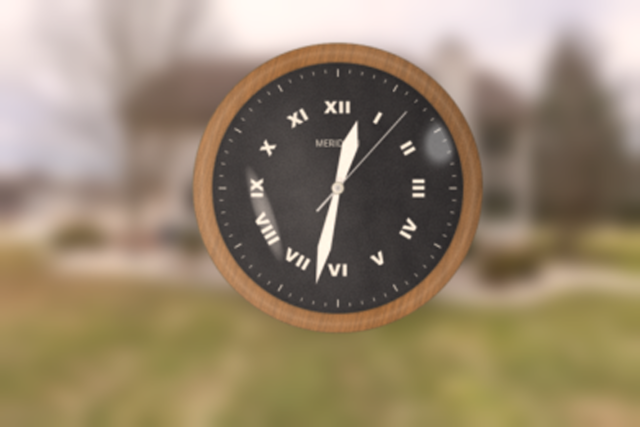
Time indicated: 12:32:07
